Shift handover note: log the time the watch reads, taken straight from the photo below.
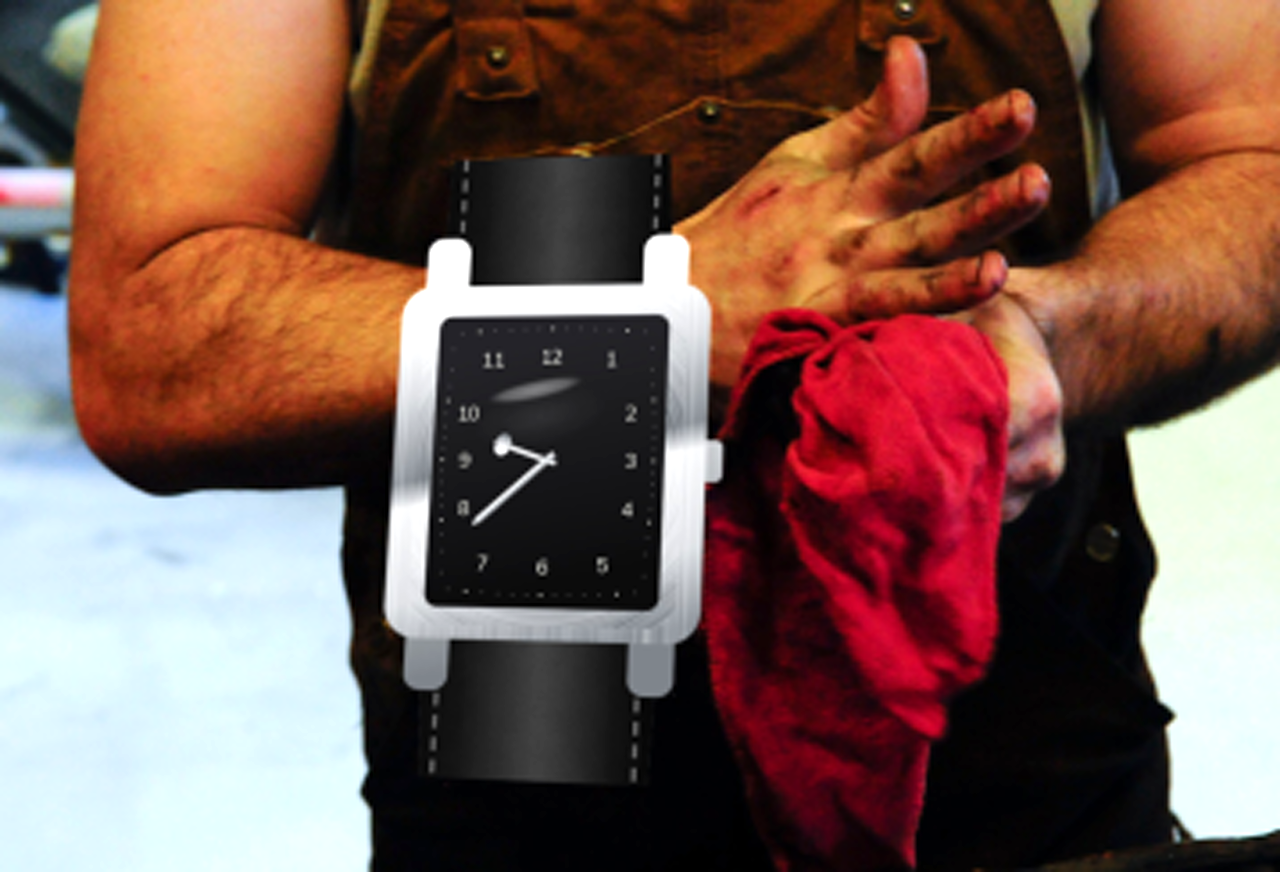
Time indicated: 9:38
